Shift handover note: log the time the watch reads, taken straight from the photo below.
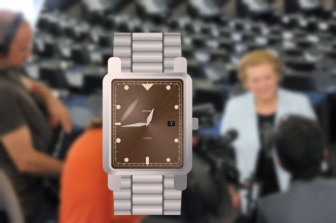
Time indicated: 12:44
